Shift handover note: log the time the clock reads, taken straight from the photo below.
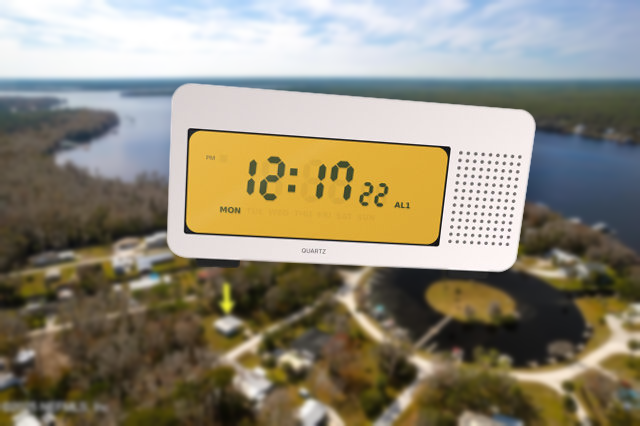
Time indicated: 12:17:22
